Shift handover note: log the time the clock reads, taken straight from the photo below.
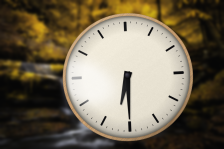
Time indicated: 6:30
